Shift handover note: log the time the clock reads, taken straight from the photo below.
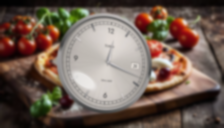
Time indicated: 12:18
